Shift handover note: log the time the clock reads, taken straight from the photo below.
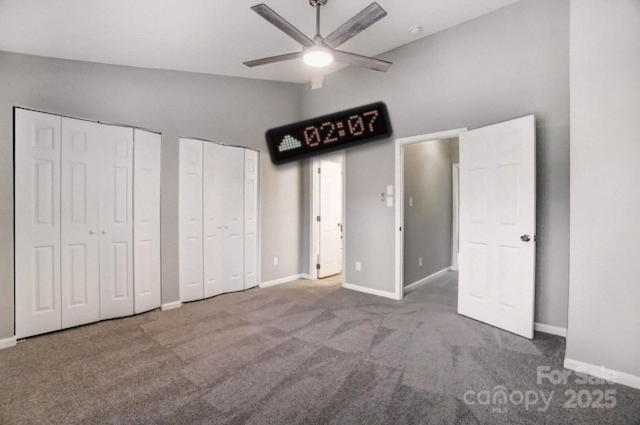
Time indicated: 2:07
